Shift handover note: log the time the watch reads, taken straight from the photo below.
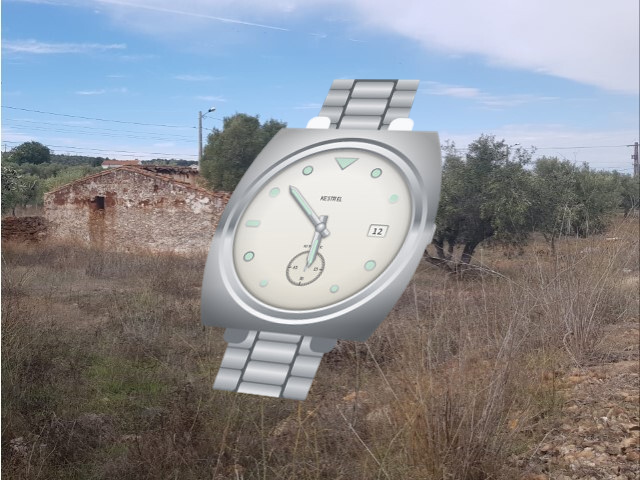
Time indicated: 5:52
